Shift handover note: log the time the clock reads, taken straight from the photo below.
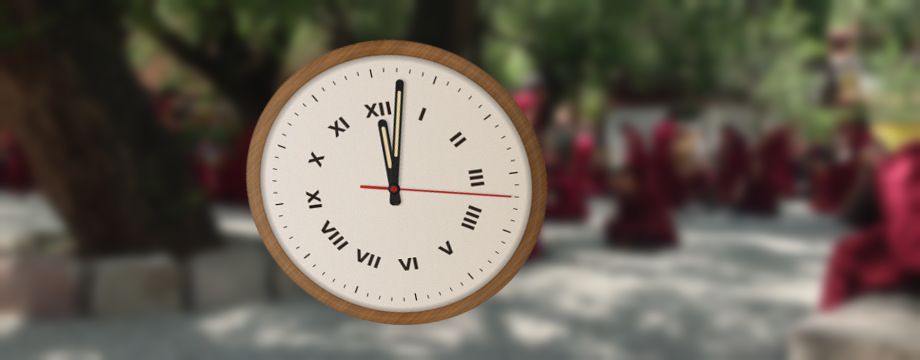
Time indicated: 12:02:17
